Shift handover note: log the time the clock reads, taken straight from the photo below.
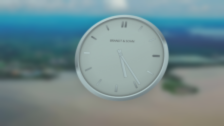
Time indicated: 5:24
